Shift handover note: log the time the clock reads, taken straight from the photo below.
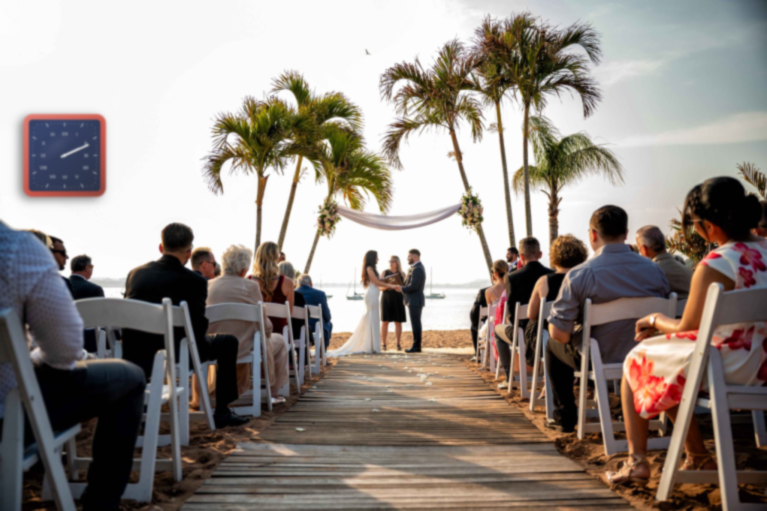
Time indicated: 2:11
